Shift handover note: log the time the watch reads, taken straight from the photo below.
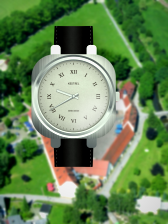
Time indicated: 9:40
